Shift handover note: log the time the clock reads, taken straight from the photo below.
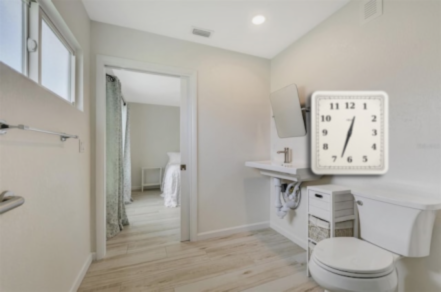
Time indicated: 12:33
